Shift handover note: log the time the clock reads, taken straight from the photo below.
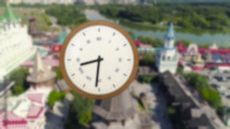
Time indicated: 8:31
